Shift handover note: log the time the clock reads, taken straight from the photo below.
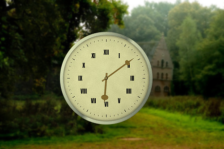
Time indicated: 6:09
